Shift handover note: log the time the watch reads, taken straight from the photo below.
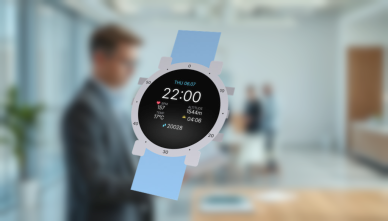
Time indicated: 22:00
